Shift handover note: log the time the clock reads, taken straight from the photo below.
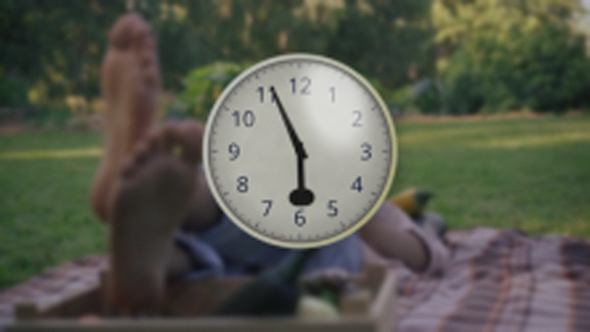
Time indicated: 5:56
